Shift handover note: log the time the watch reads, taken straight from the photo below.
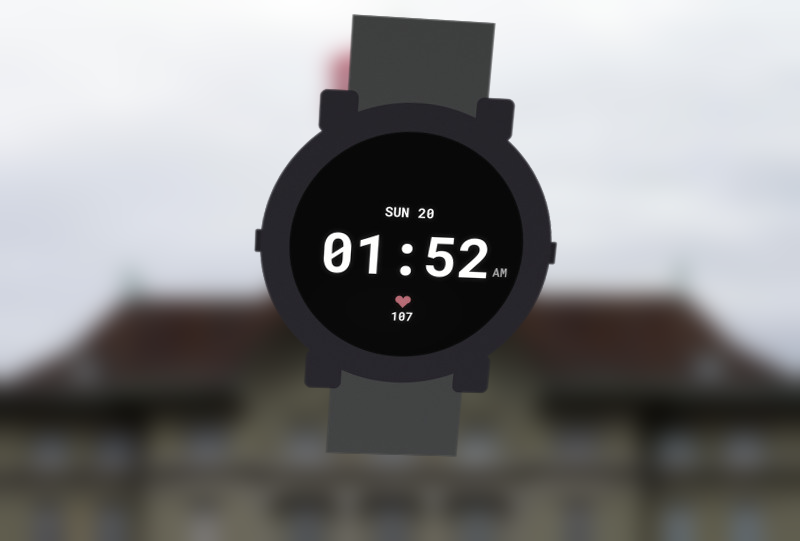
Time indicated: 1:52
